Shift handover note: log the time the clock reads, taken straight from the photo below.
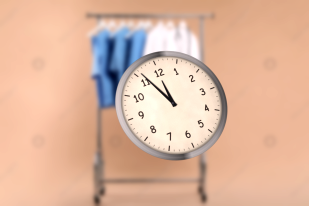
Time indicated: 11:56
